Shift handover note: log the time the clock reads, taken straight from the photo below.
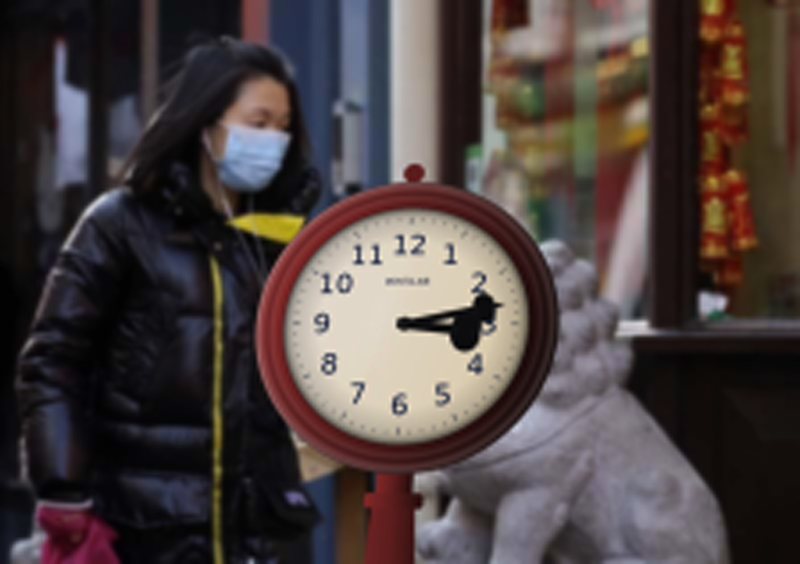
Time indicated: 3:13
